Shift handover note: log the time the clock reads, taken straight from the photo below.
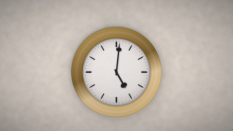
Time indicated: 5:01
